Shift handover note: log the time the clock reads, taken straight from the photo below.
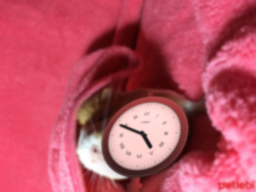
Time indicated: 4:49
